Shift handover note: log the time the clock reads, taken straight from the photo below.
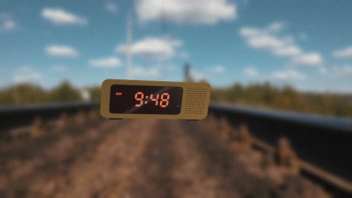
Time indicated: 9:48
